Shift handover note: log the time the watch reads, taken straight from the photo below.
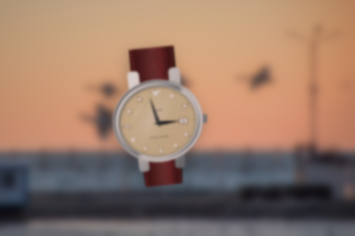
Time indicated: 2:58
